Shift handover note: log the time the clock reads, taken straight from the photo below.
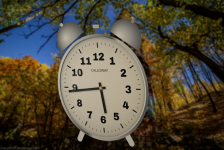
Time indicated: 5:44
